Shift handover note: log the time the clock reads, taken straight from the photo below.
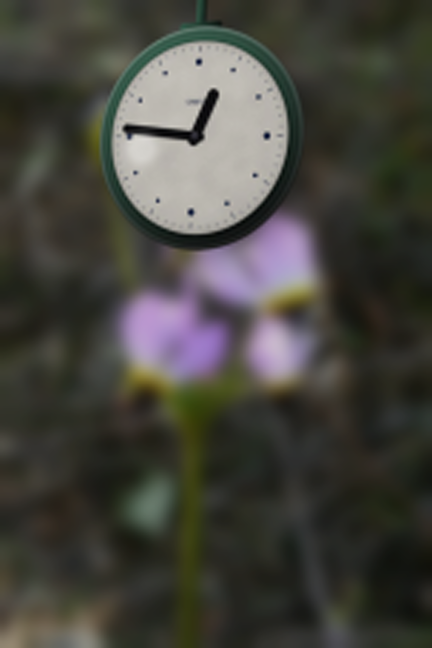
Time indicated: 12:46
